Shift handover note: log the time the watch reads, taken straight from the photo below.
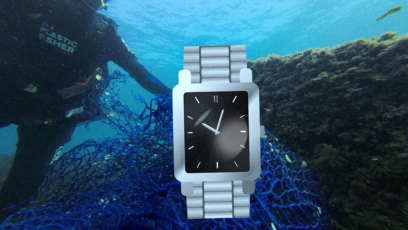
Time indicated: 10:03
